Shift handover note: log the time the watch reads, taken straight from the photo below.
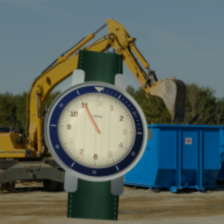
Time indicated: 10:55
